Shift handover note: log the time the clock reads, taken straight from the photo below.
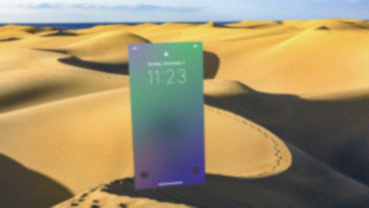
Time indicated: 11:23
